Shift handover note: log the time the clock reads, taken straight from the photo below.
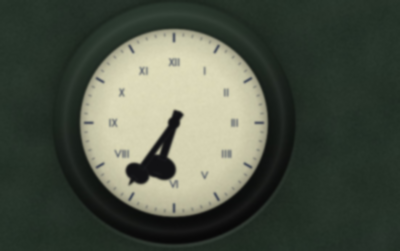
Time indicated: 6:36
